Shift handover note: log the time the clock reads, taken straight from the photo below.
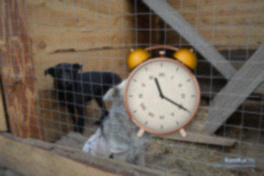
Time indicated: 11:20
